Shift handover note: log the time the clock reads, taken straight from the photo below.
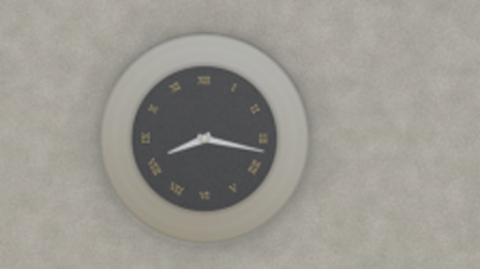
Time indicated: 8:17
